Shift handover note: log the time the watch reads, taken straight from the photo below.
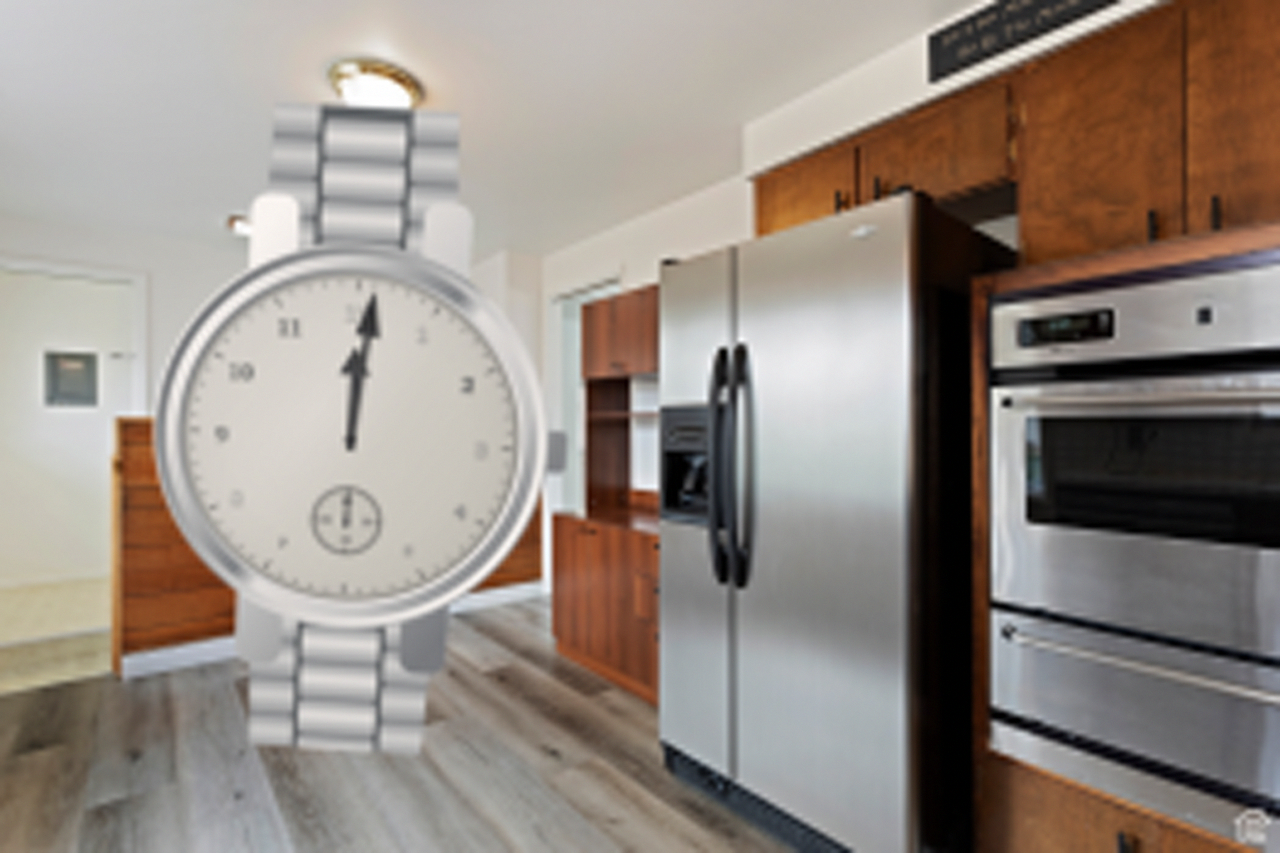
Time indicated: 12:01
